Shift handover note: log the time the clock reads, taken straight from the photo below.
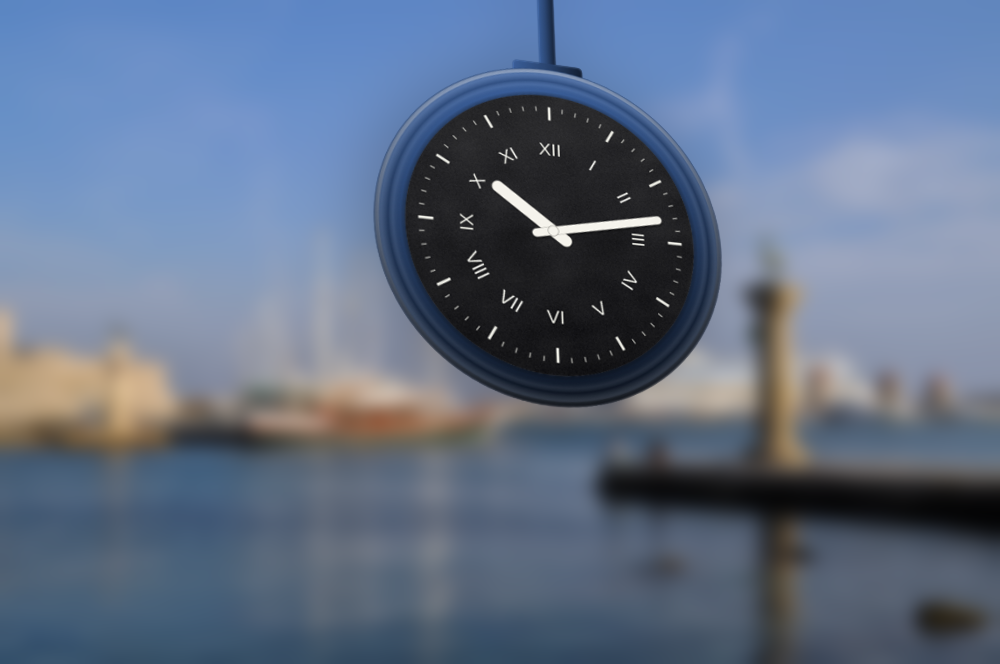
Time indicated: 10:13
